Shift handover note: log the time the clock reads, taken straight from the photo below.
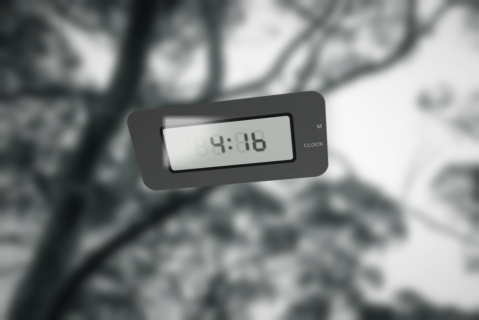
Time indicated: 4:16
